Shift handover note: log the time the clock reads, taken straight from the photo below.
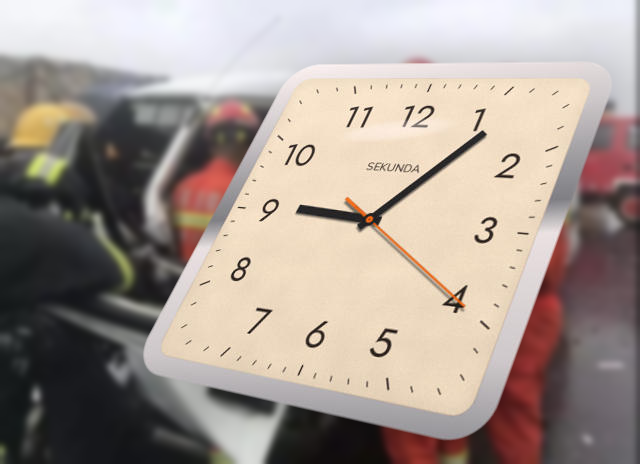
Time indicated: 9:06:20
